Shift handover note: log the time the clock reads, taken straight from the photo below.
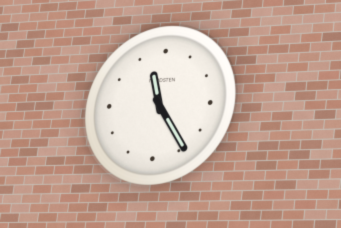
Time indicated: 11:24
